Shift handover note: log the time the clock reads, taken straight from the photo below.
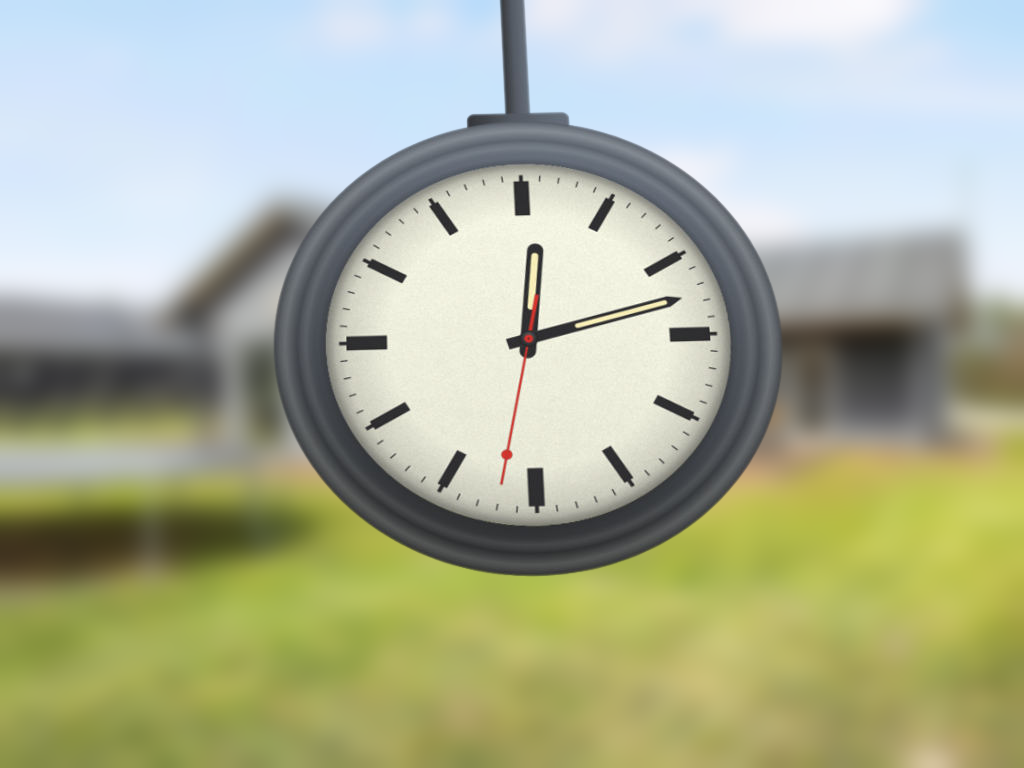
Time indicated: 12:12:32
